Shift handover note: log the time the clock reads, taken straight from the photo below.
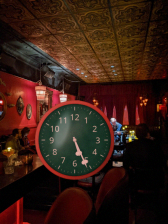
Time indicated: 5:26
